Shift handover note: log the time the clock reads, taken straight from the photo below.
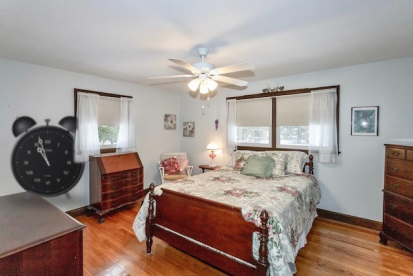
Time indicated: 10:57
